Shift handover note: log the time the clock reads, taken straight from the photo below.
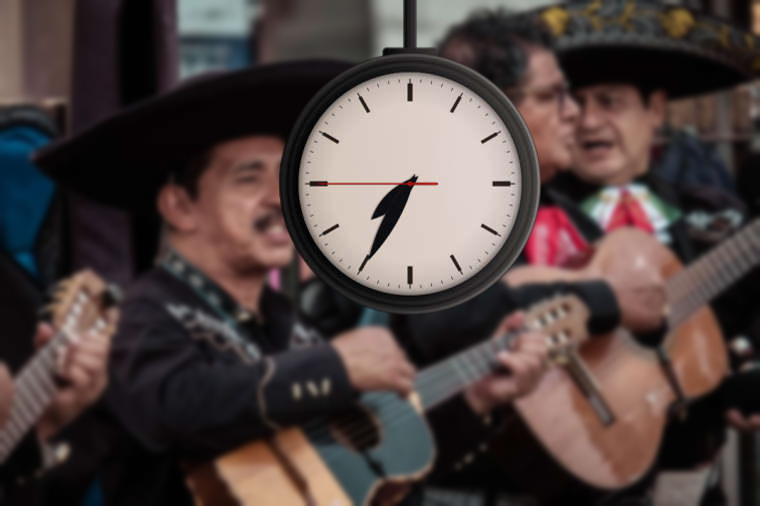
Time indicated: 7:34:45
